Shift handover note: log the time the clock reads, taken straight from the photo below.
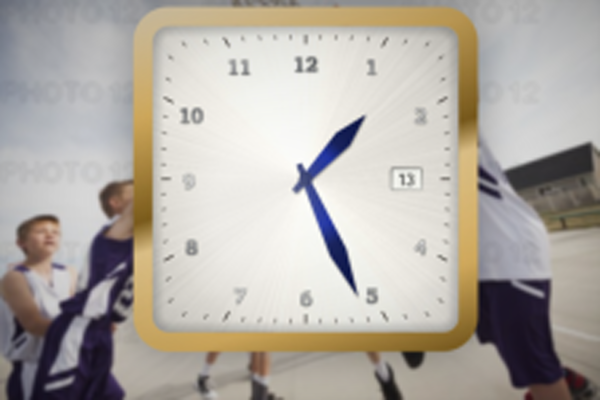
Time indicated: 1:26
